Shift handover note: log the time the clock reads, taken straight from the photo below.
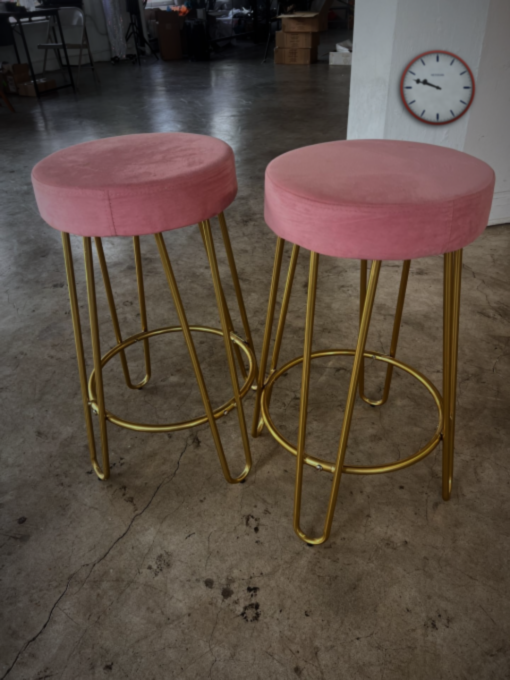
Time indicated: 9:48
